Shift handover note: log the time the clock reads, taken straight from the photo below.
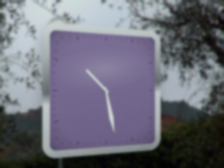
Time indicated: 10:28
